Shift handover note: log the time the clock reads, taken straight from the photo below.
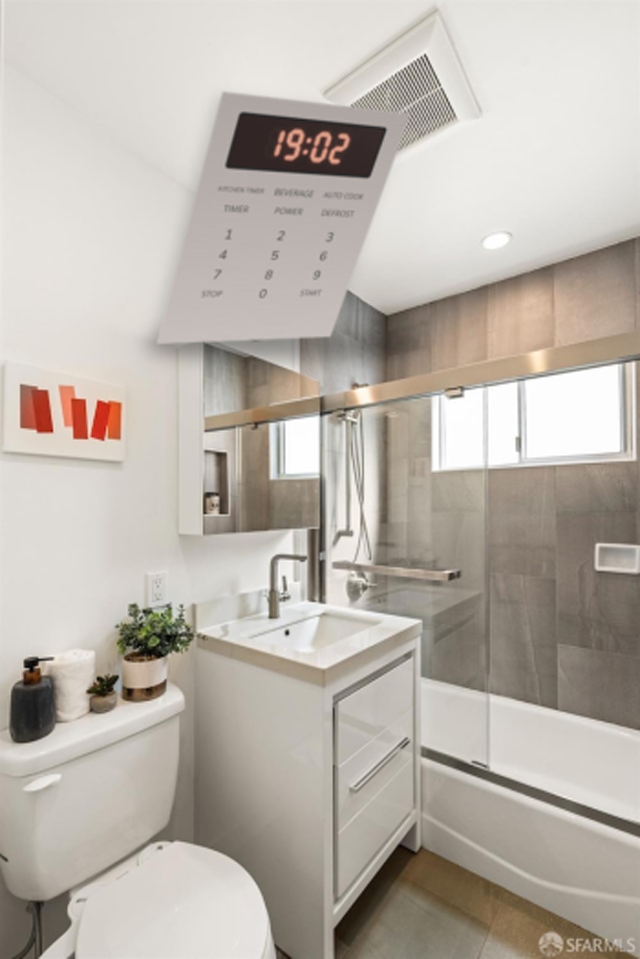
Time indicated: 19:02
